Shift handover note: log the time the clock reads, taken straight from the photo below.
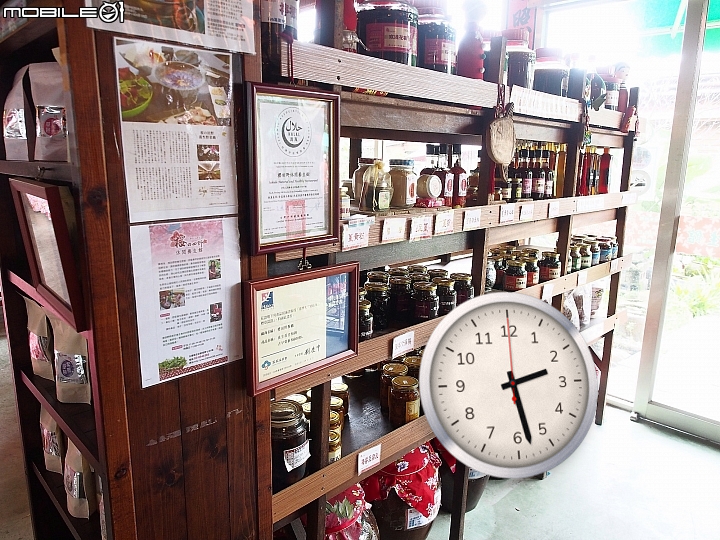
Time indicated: 2:28:00
